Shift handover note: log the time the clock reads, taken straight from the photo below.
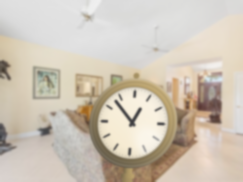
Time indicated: 12:53
